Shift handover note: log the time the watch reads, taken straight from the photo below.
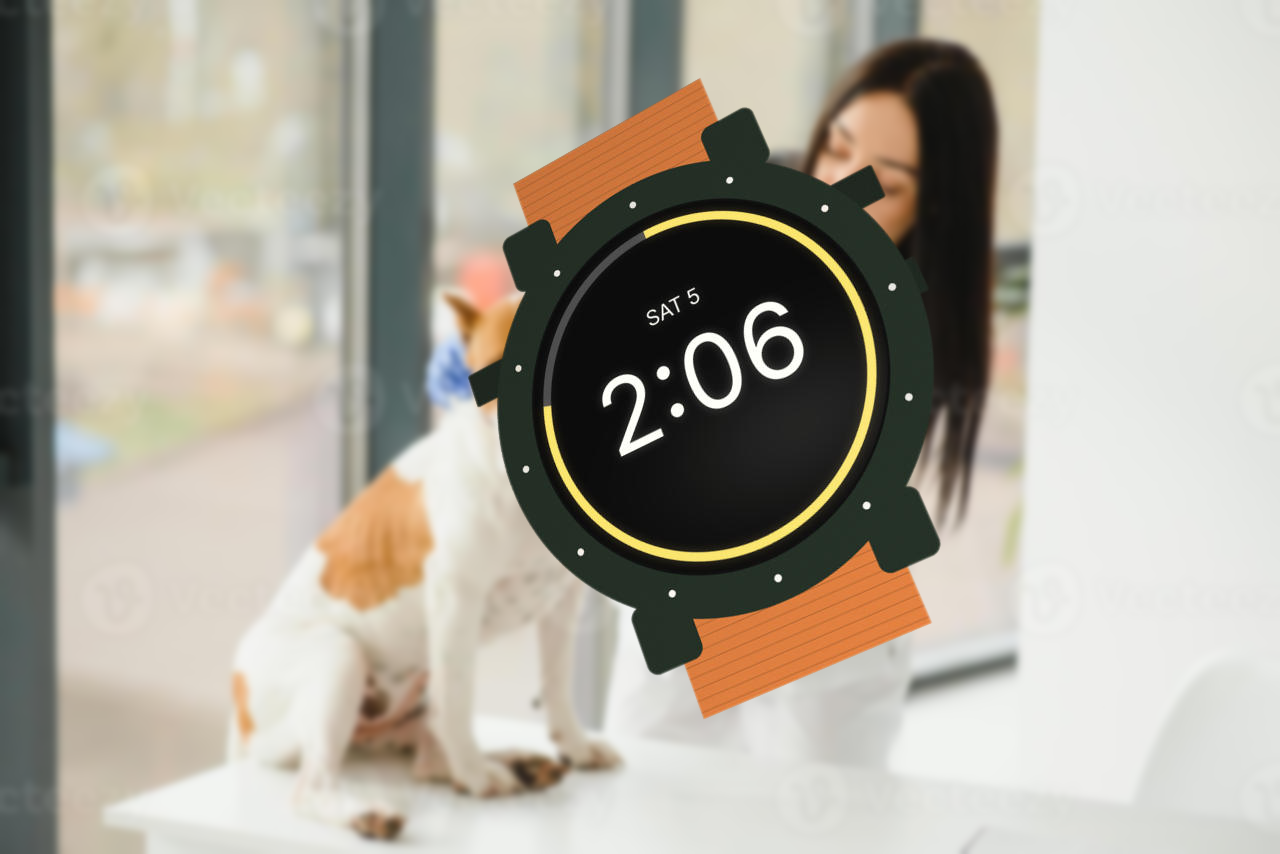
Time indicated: 2:06
